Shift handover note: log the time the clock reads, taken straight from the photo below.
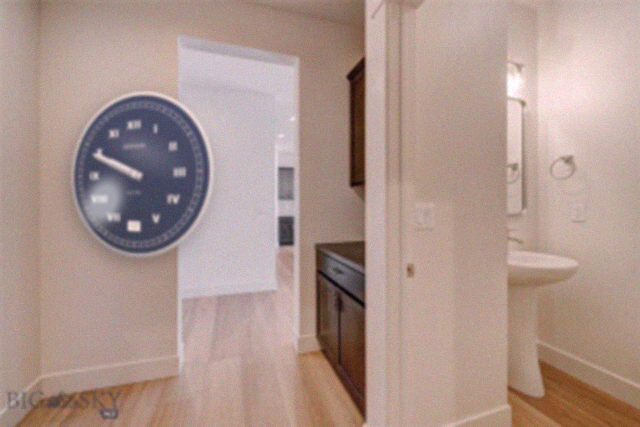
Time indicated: 9:49
